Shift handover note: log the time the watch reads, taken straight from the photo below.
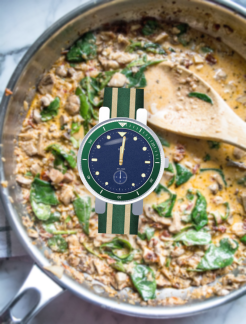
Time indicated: 12:01
